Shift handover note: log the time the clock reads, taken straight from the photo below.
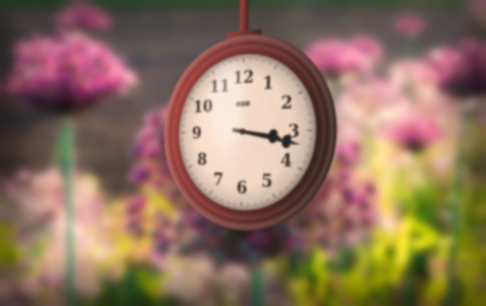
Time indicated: 3:17
